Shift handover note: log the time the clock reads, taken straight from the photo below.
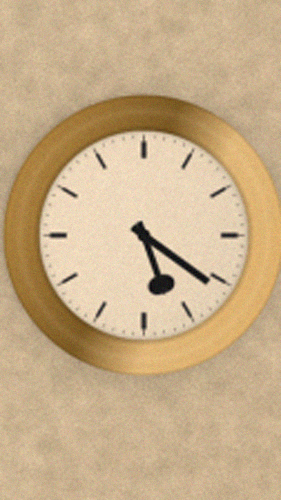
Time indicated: 5:21
